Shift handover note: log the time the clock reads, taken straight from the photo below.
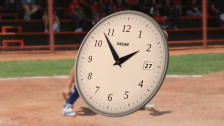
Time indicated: 1:53
